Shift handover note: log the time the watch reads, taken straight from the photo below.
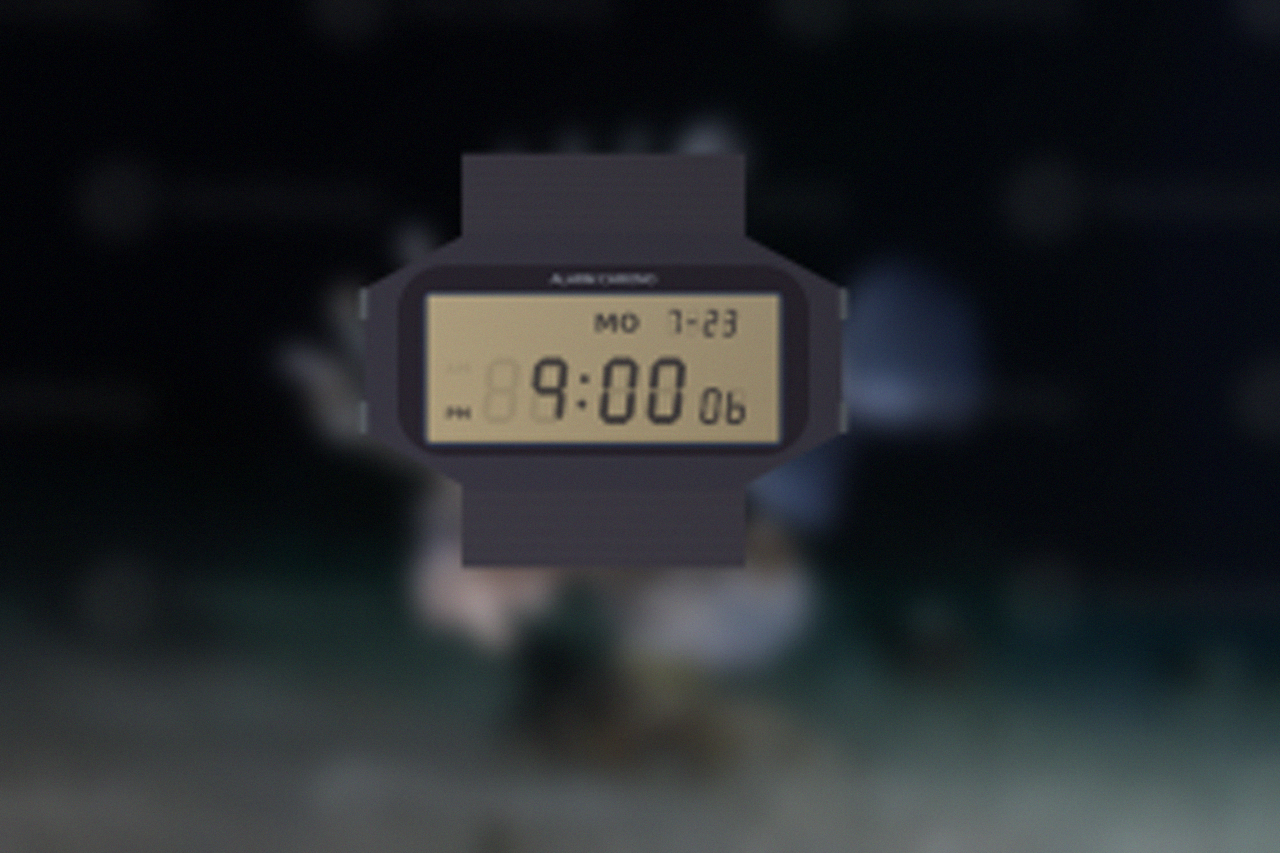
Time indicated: 9:00:06
